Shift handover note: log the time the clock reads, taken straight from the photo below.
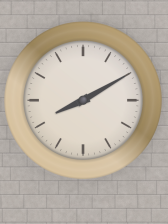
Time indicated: 8:10
